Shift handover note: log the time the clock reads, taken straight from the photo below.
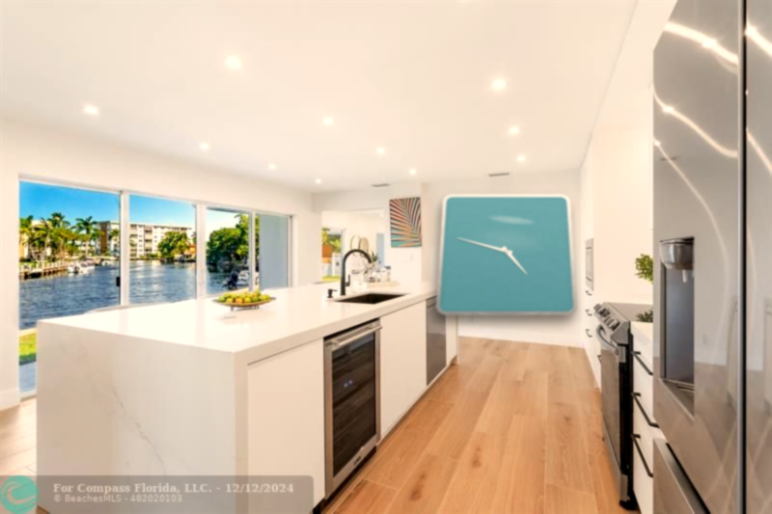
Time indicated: 4:48
